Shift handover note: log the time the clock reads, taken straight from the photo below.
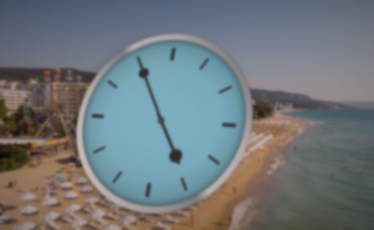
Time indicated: 4:55
